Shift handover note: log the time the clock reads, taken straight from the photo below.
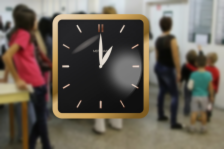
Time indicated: 1:00
